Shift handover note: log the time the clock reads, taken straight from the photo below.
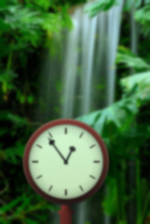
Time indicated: 12:54
